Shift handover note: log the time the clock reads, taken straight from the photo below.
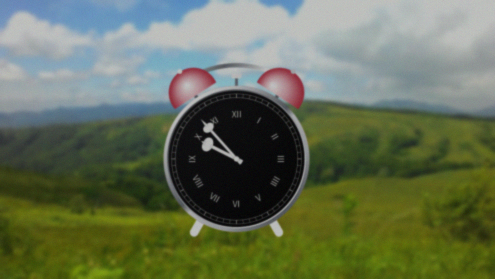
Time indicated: 9:53
